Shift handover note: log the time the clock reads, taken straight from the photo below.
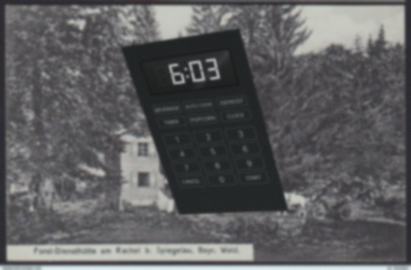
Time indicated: 6:03
